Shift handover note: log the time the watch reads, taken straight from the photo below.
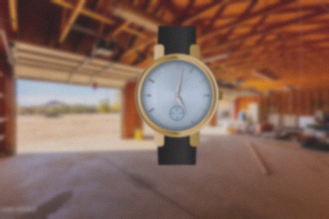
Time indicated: 5:02
